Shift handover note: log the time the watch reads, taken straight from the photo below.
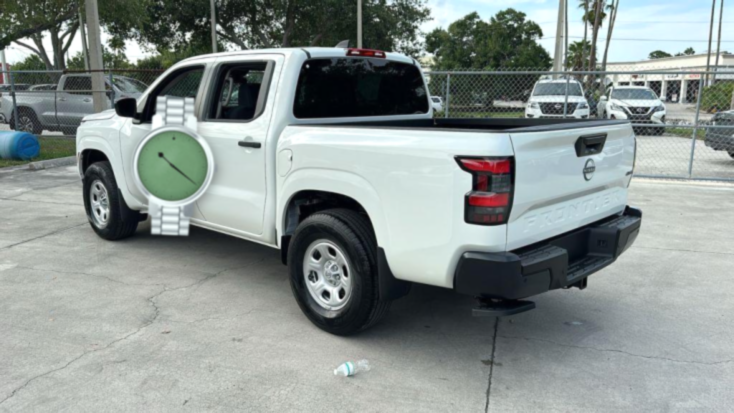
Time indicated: 10:21
